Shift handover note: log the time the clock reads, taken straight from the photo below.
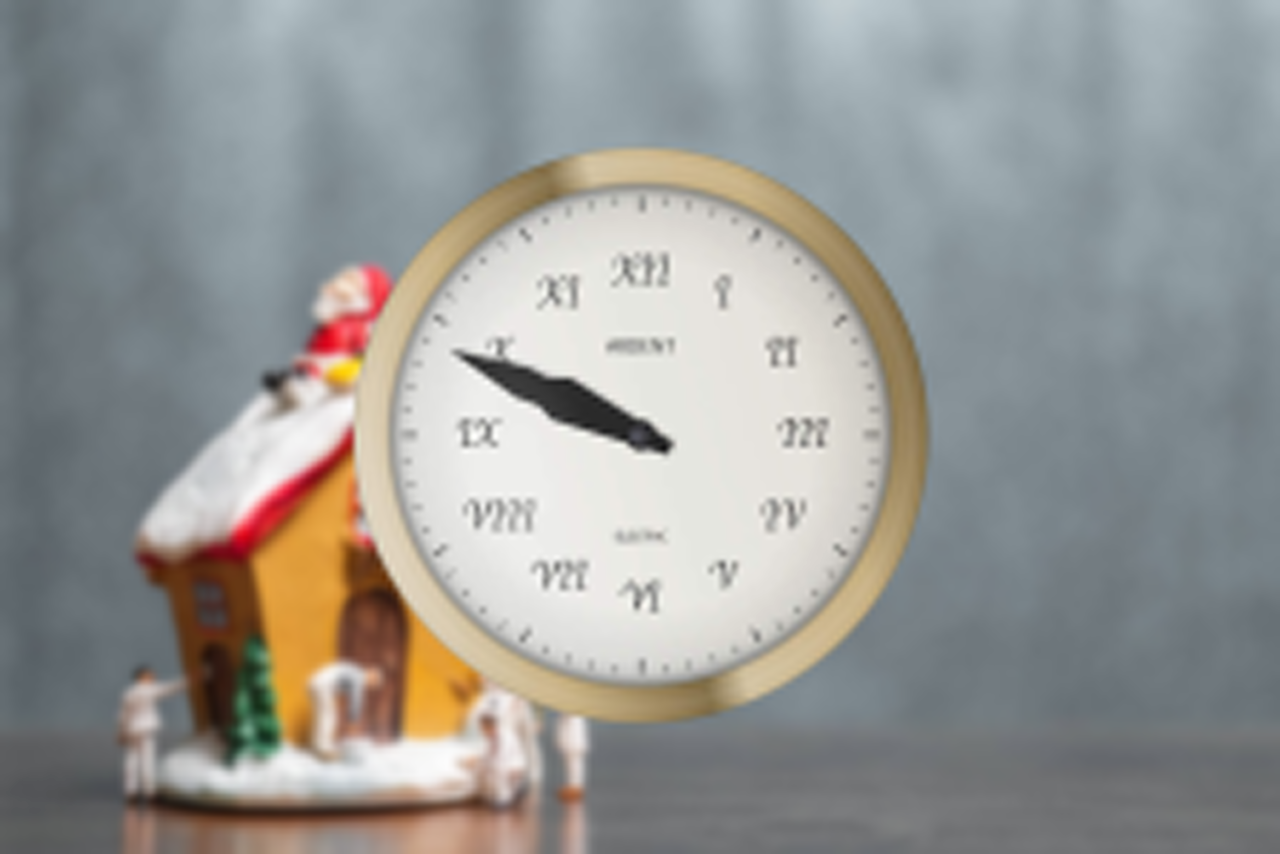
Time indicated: 9:49
